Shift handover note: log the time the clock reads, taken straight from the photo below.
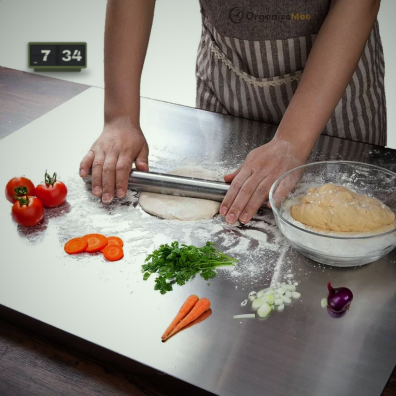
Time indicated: 7:34
